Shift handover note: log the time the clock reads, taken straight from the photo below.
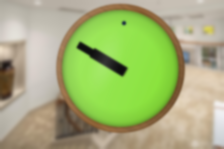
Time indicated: 9:49
